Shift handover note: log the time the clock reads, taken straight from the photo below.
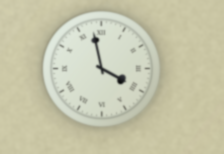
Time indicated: 3:58
